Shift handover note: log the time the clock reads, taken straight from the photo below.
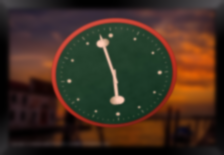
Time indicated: 5:58
